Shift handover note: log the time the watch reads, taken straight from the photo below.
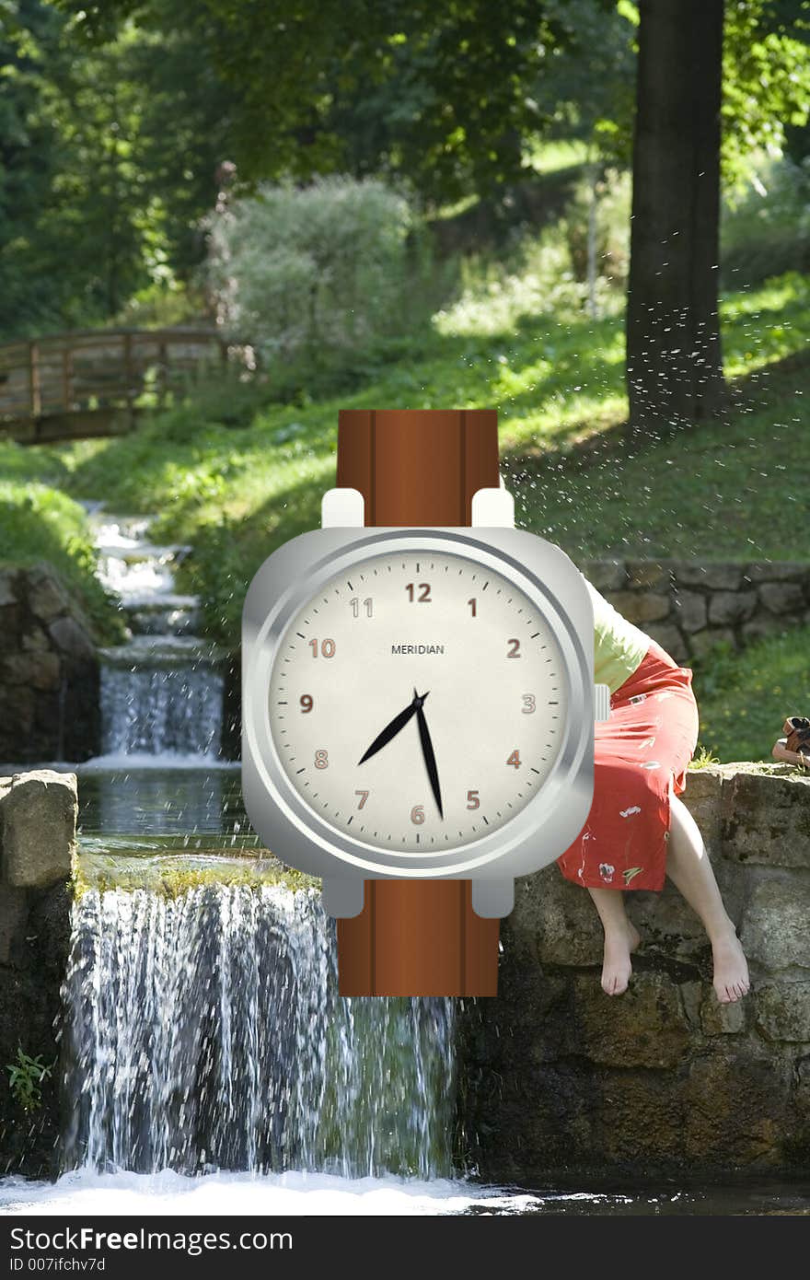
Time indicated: 7:28
